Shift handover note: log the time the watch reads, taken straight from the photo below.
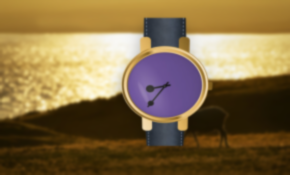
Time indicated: 8:36
